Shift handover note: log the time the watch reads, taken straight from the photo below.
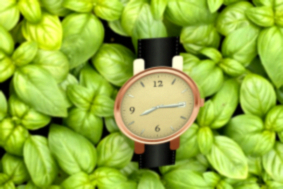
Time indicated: 8:15
